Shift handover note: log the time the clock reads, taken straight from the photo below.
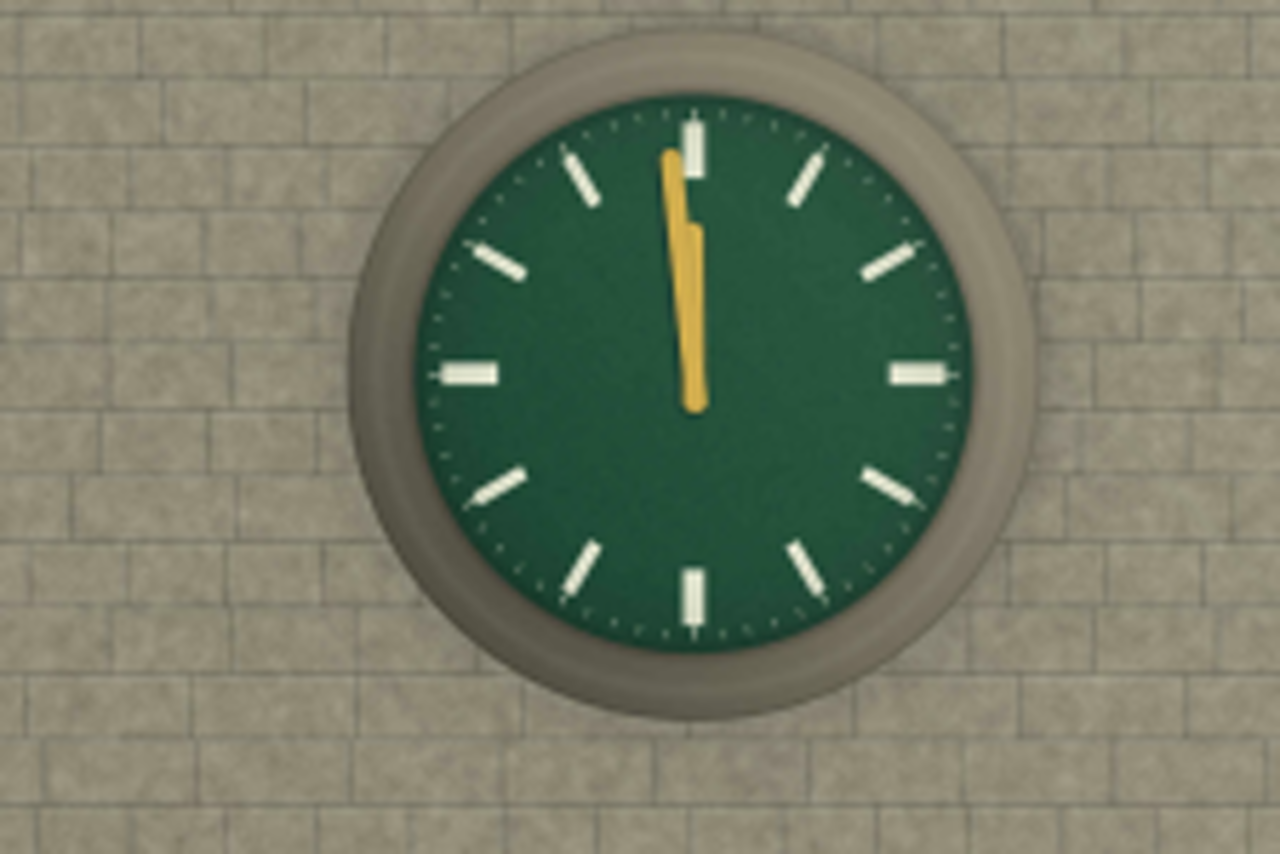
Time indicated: 11:59
